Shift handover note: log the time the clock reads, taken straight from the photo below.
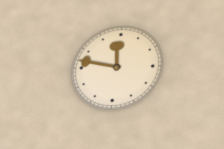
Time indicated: 11:47
